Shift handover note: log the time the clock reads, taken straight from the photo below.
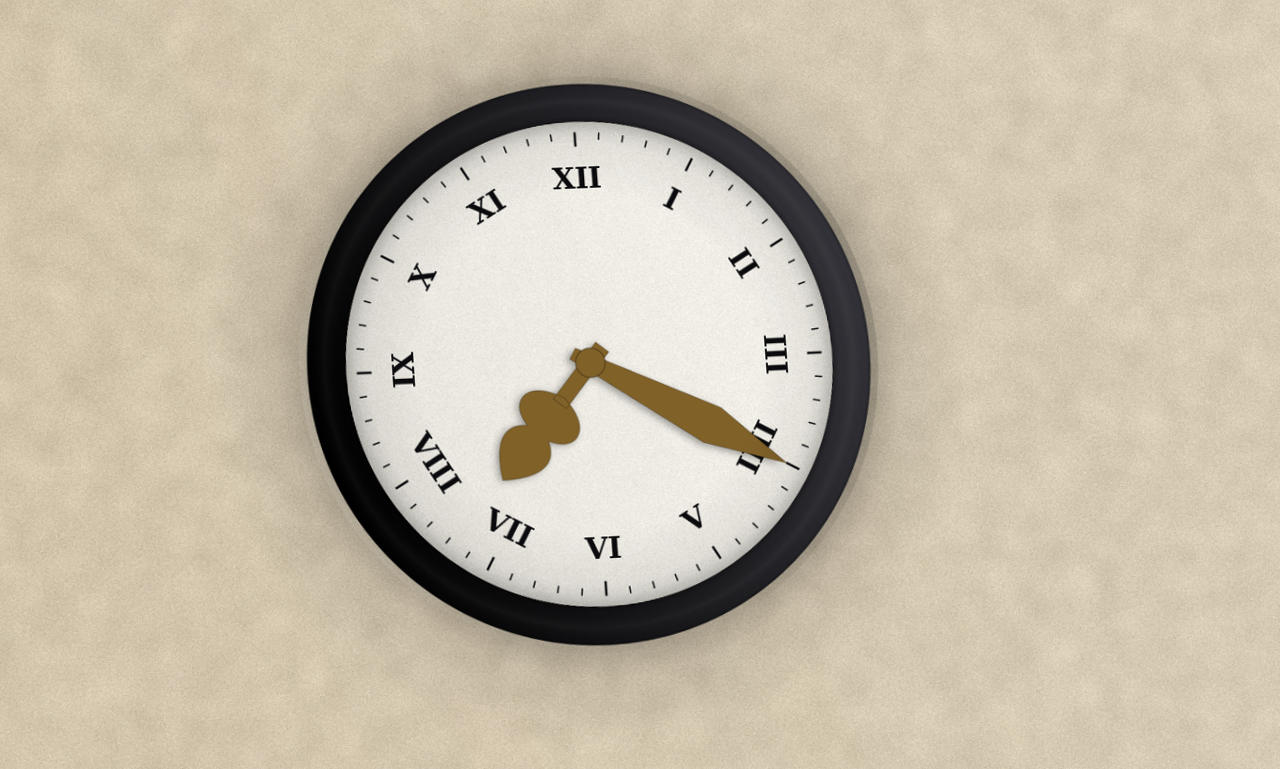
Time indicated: 7:20
